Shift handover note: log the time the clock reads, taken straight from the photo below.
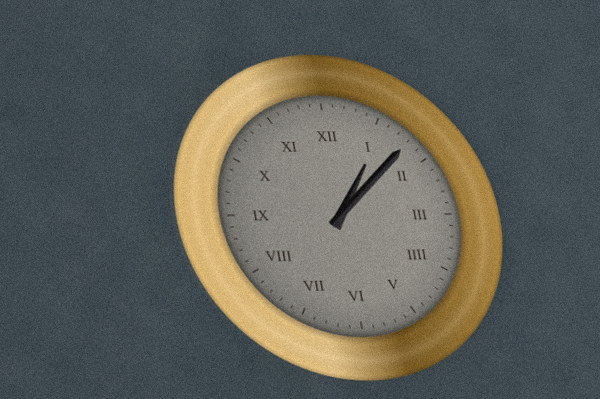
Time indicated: 1:08
